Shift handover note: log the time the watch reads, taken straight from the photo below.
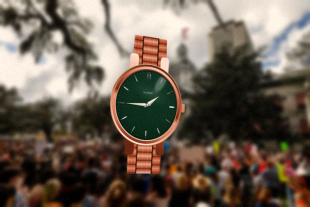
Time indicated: 1:45
